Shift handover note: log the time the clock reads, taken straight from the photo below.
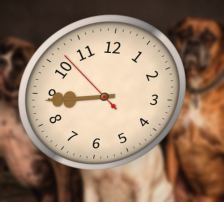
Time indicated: 8:43:52
